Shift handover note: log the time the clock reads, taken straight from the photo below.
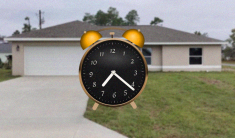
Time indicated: 7:22
